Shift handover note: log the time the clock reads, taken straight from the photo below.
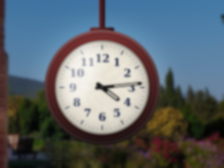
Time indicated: 4:14
